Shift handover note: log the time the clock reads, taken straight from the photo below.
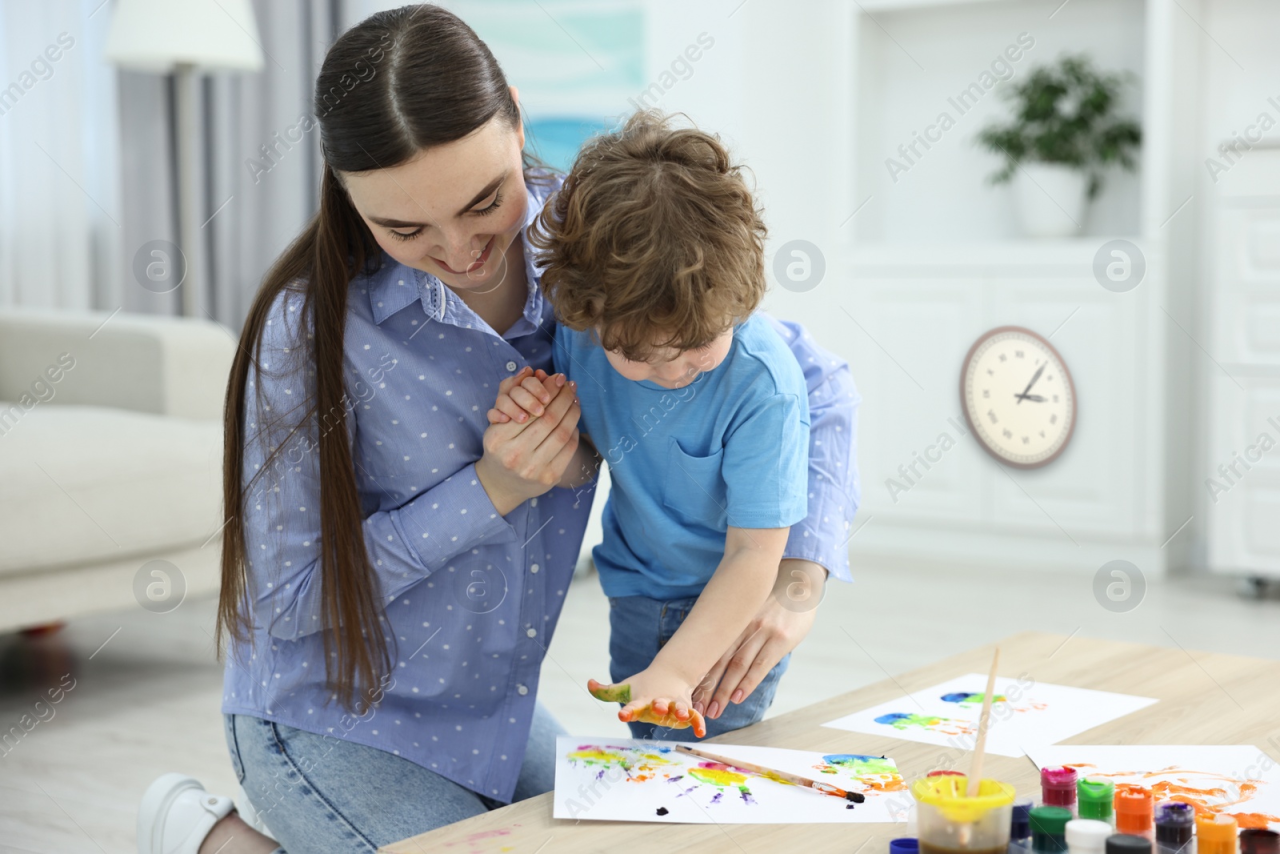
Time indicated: 3:07
